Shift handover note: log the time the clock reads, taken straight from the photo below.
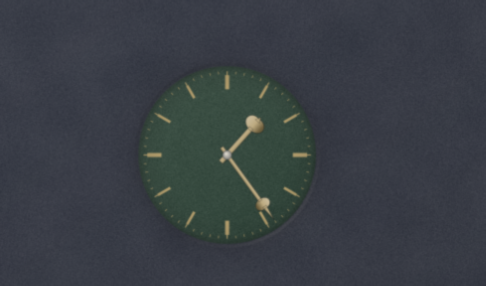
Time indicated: 1:24
